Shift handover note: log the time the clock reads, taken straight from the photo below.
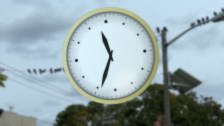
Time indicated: 11:34
